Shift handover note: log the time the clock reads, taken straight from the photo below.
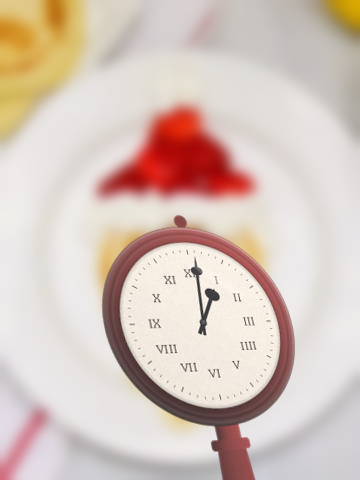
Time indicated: 1:01
